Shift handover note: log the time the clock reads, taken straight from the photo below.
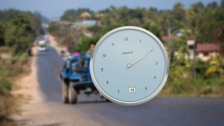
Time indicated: 2:10
